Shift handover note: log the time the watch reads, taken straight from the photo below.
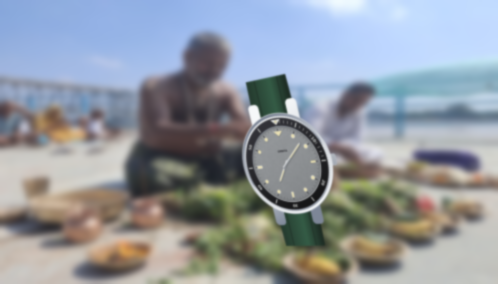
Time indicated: 7:08
